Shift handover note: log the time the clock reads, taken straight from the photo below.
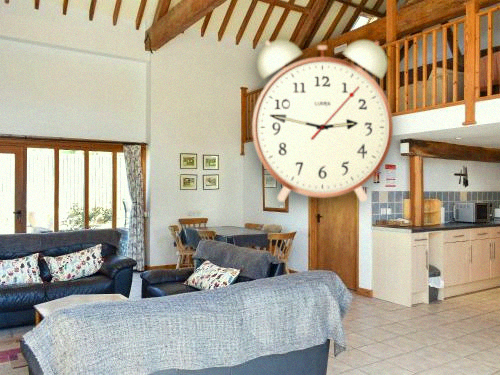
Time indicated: 2:47:07
